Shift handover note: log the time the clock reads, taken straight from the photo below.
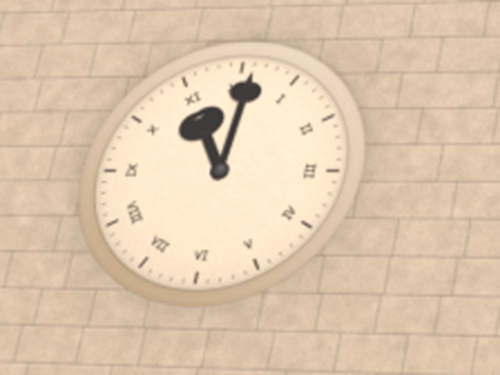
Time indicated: 11:01
